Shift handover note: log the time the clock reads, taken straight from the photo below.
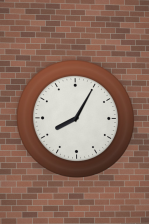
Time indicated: 8:05
